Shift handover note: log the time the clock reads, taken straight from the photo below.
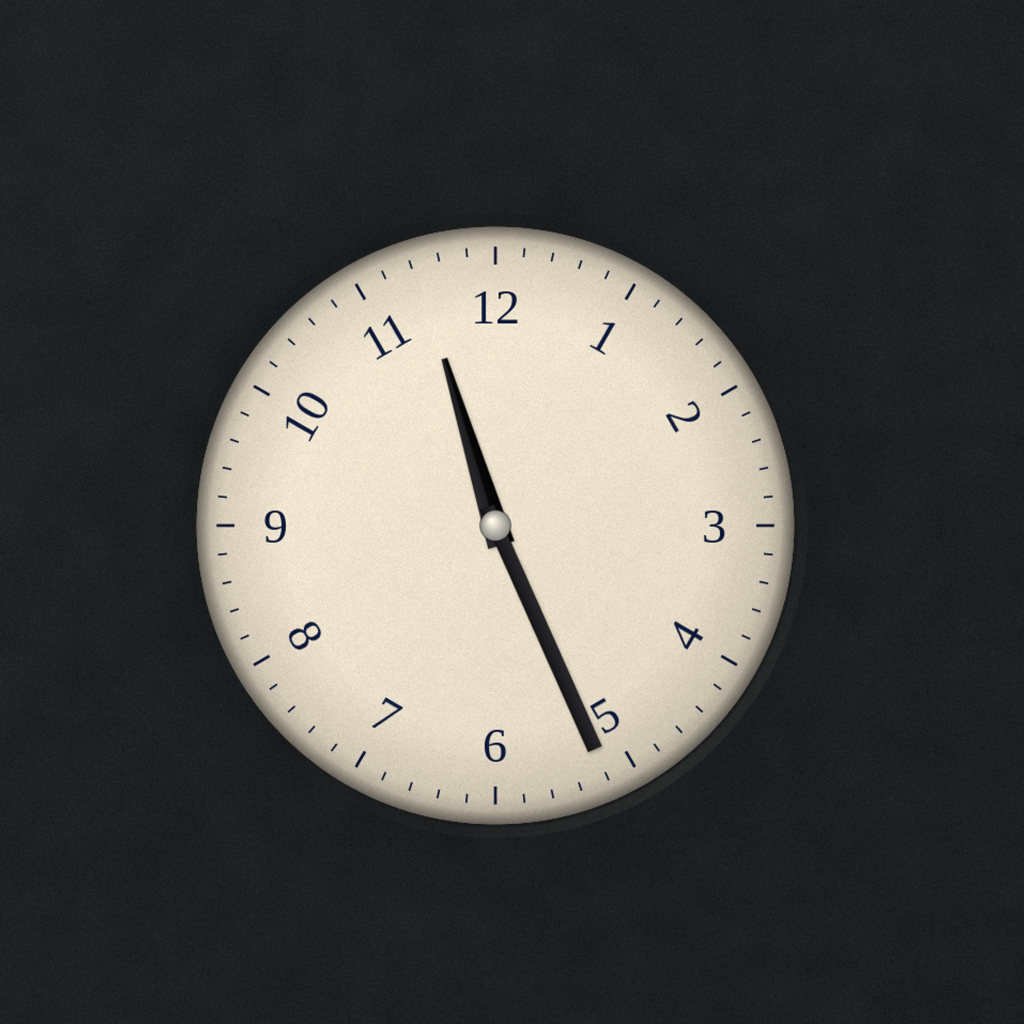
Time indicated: 11:26
